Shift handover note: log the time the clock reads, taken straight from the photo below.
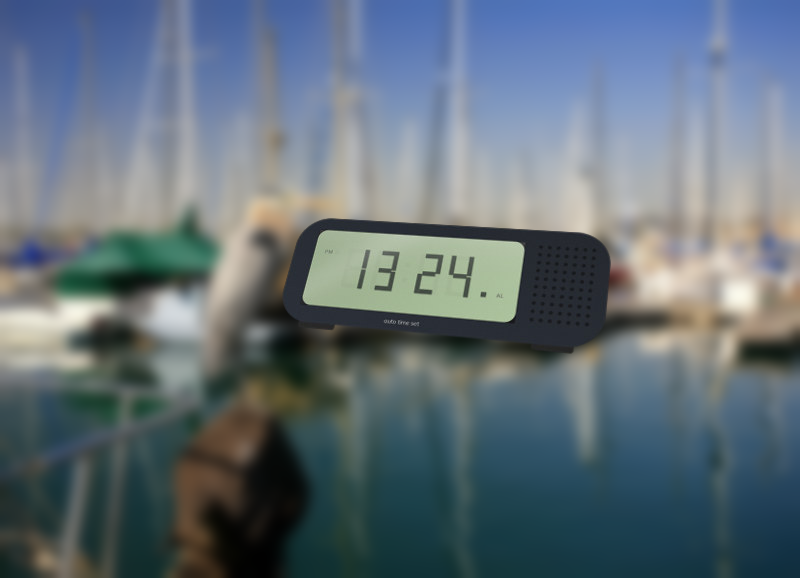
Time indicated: 13:24
